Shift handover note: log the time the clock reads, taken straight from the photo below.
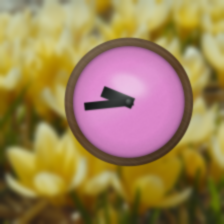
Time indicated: 9:44
